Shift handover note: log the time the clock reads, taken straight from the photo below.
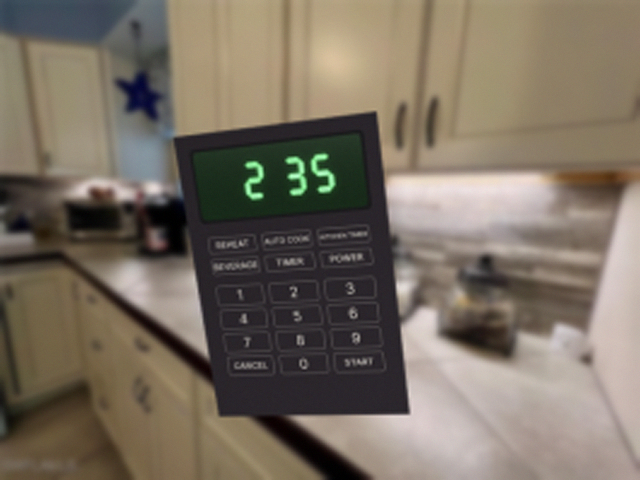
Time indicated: 2:35
